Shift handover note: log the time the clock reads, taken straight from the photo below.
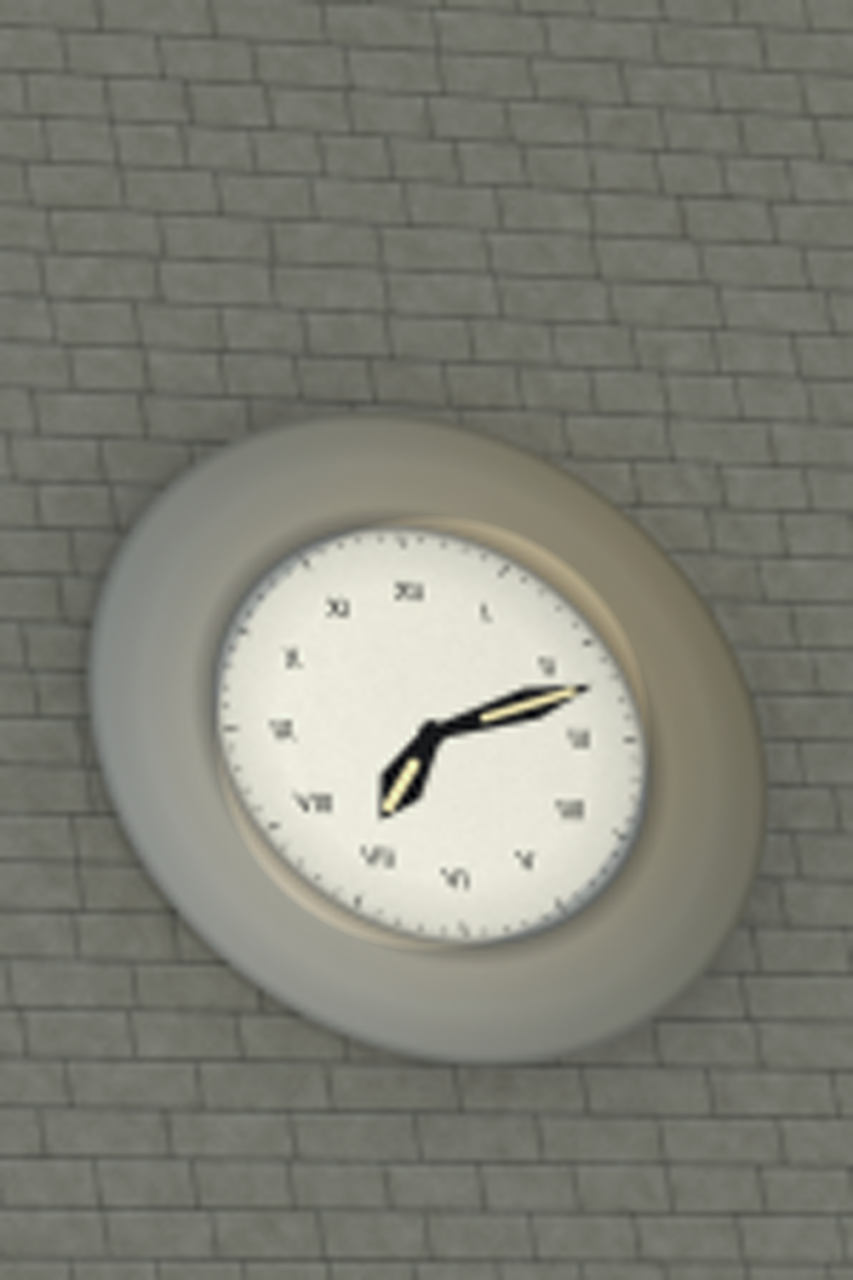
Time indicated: 7:12
